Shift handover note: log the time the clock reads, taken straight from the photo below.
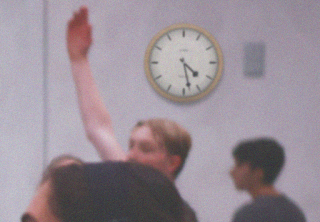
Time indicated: 4:28
